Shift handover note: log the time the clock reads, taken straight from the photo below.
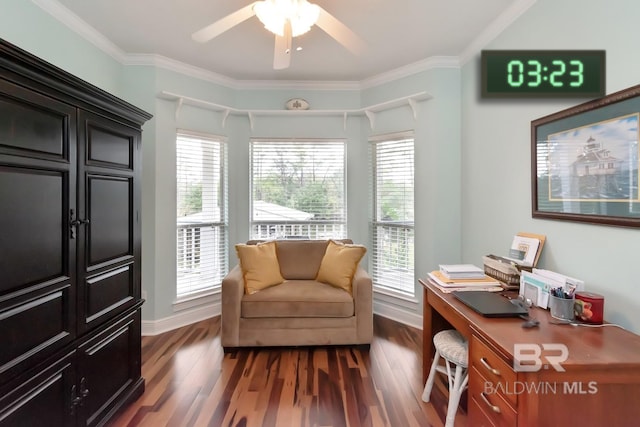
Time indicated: 3:23
